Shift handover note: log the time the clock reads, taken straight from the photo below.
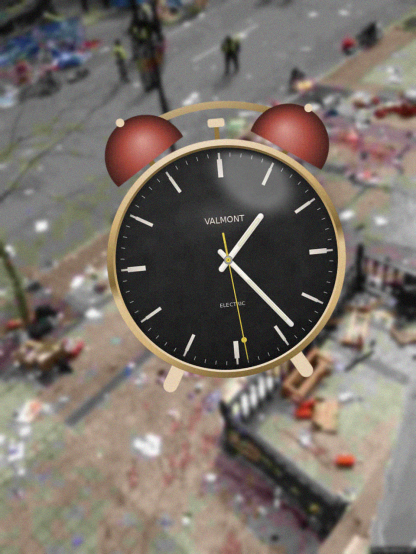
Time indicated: 1:23:29
